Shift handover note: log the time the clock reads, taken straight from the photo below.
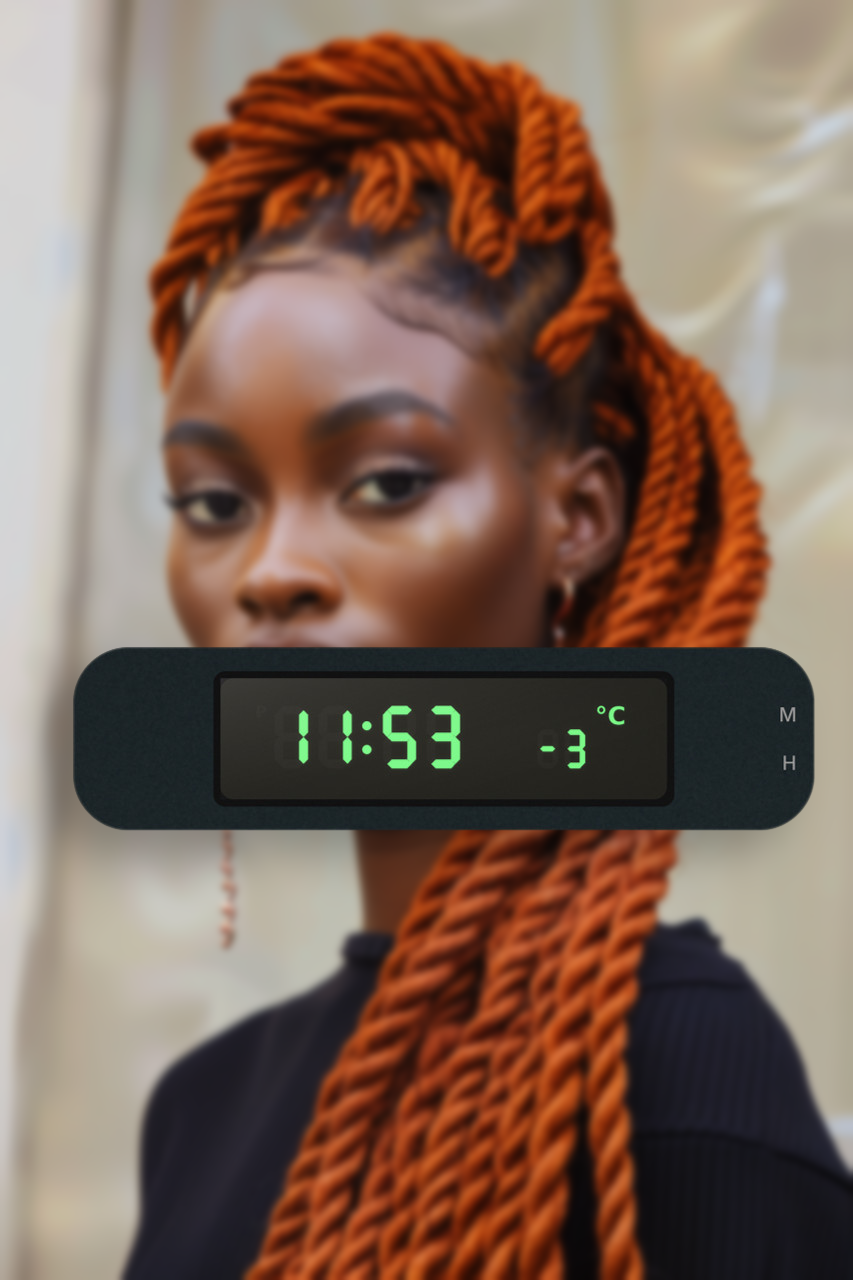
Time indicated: 11:53
